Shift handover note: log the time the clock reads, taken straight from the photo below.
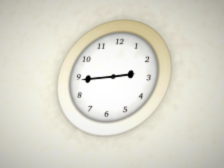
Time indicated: 2:44
